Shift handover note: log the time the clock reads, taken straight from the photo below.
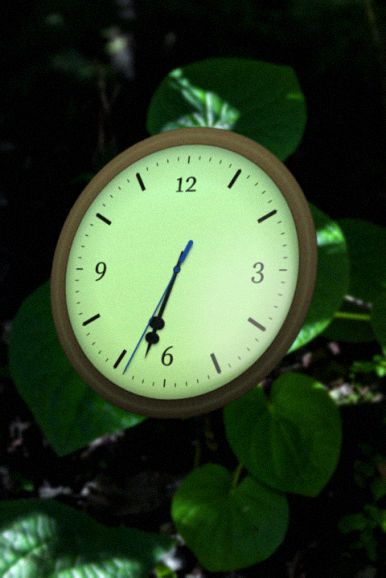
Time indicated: 6:32:34
